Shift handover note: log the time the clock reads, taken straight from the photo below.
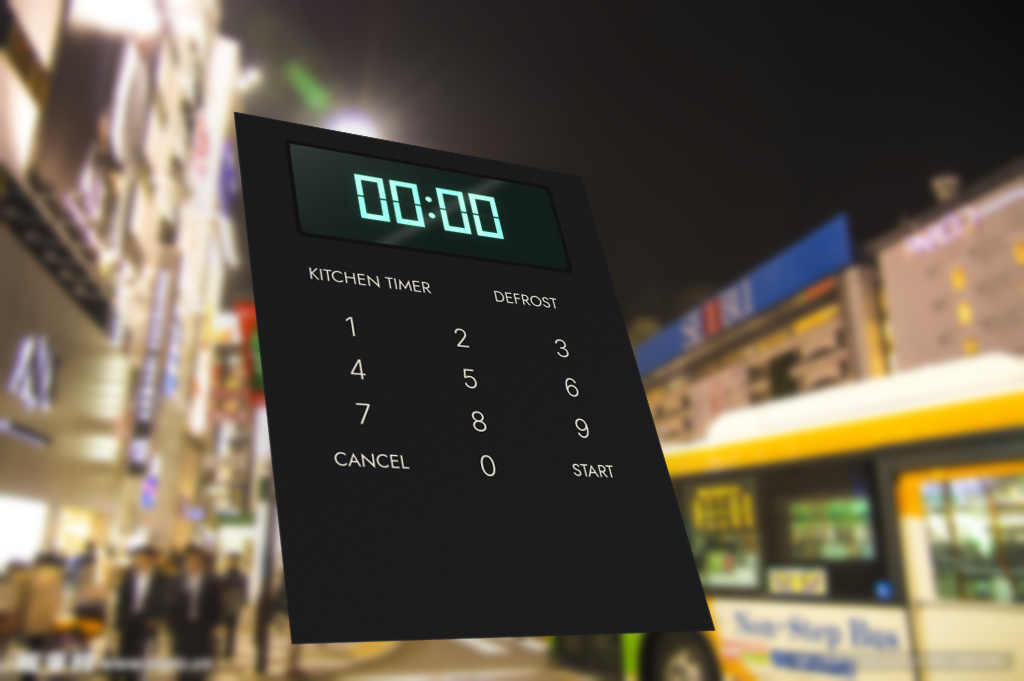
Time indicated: 0:00
